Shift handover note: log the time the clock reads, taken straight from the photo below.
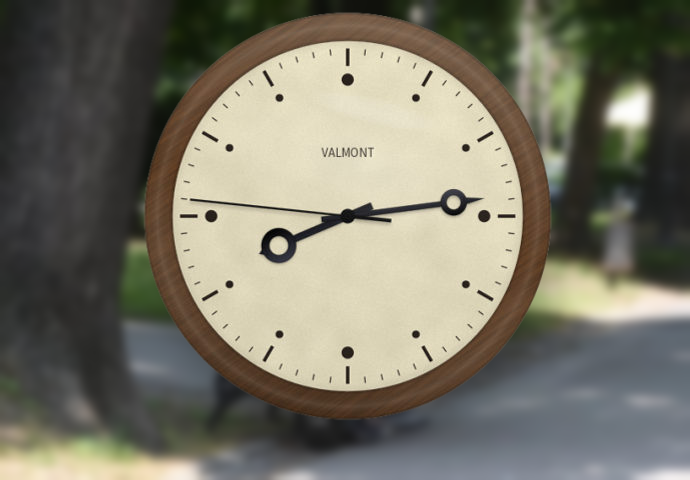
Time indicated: 8:13:46
